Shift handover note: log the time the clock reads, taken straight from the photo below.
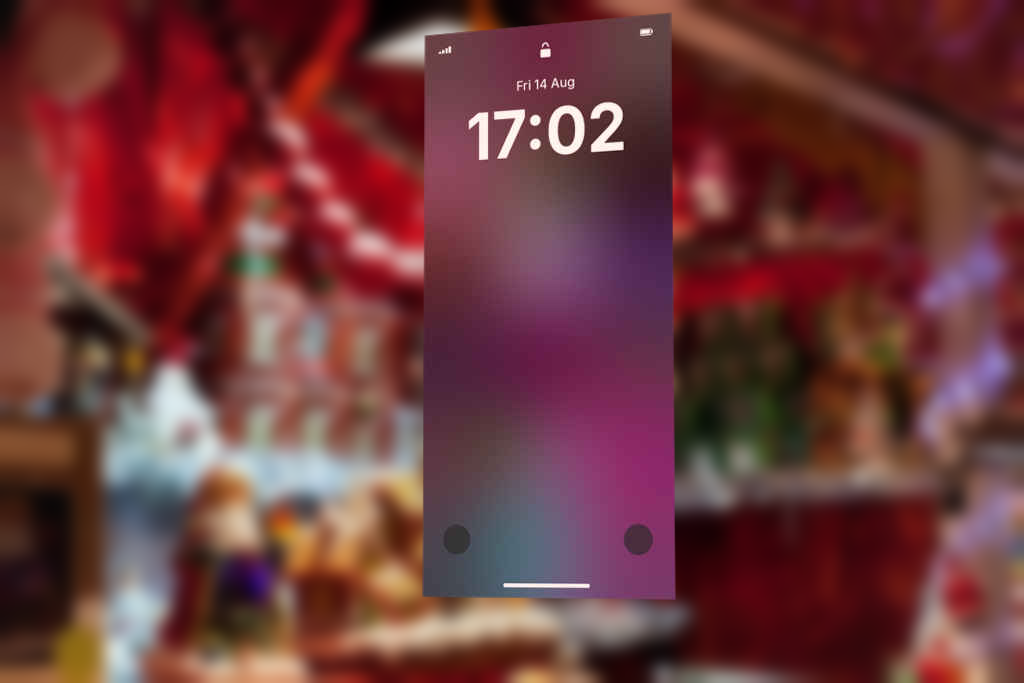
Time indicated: 17:02
